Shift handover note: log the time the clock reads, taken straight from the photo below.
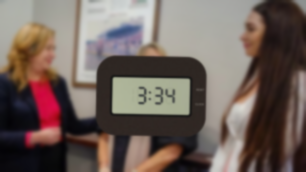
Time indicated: 3:34
